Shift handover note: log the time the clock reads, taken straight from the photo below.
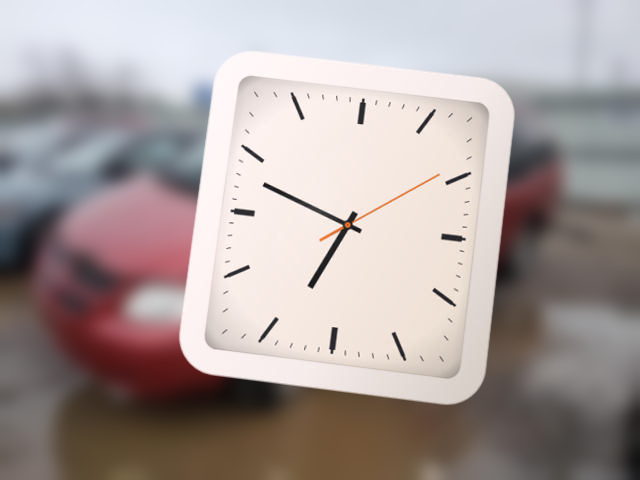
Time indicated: 6:48:09
